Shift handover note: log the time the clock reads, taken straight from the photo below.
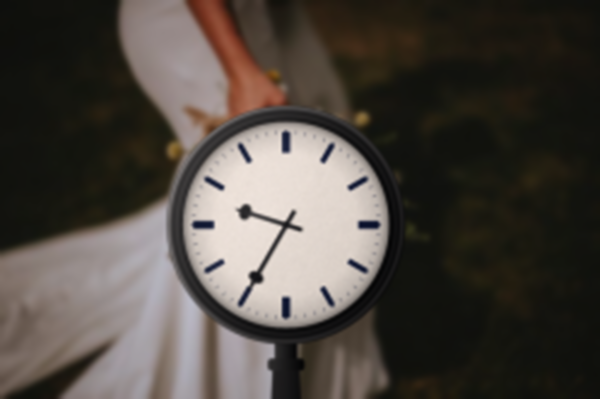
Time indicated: 9:35
